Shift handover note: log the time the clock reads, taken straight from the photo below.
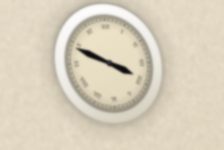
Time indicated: 3:49
